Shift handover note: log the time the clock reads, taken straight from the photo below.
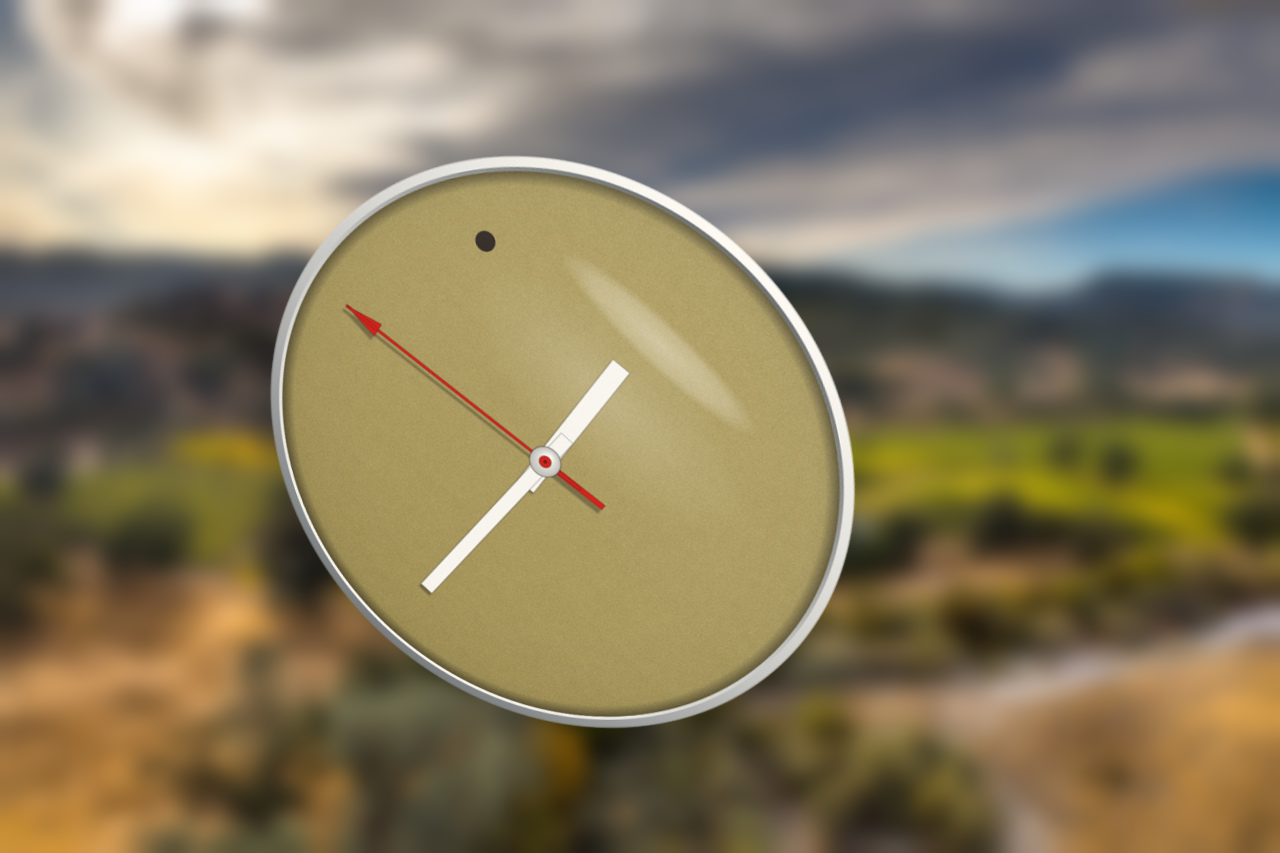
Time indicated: 1:38:53
